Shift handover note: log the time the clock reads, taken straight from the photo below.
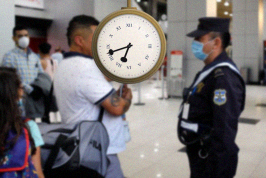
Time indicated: 6:42
